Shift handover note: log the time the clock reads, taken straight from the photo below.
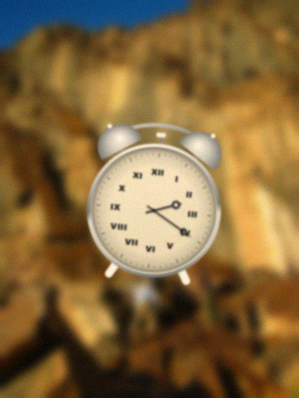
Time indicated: 2:20
